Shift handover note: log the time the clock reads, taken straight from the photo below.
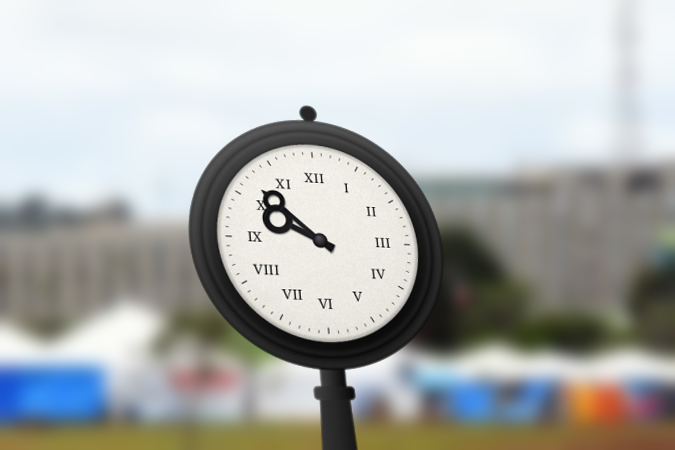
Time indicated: 9:52
